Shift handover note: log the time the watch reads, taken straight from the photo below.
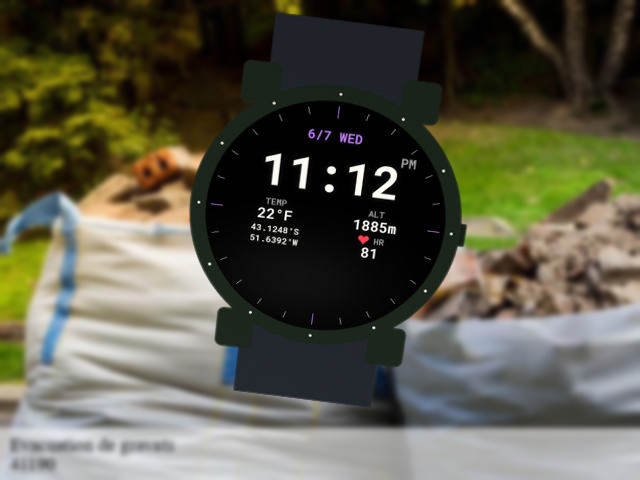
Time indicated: 11:12
